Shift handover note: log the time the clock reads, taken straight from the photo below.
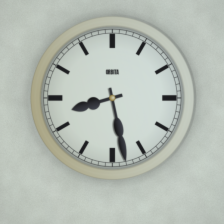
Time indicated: 8:28
